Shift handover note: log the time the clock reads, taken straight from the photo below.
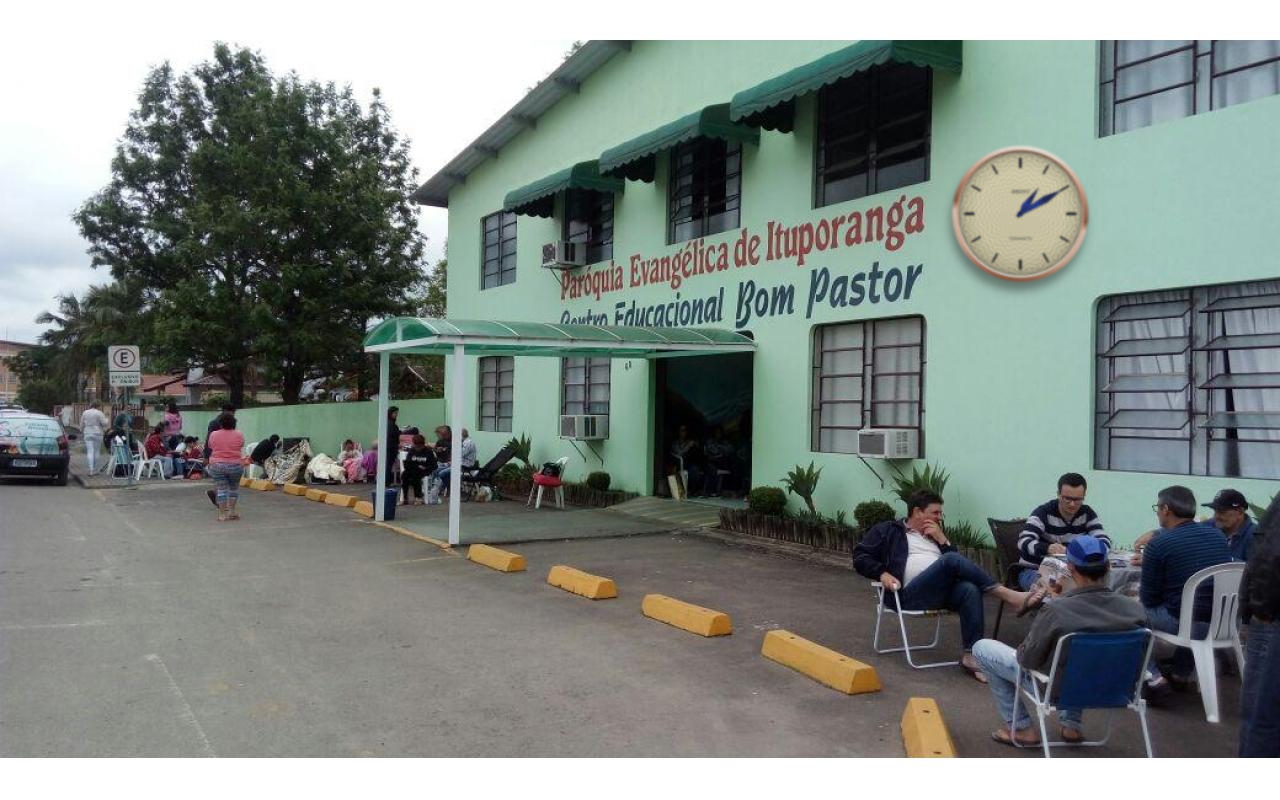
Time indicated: 1:10
